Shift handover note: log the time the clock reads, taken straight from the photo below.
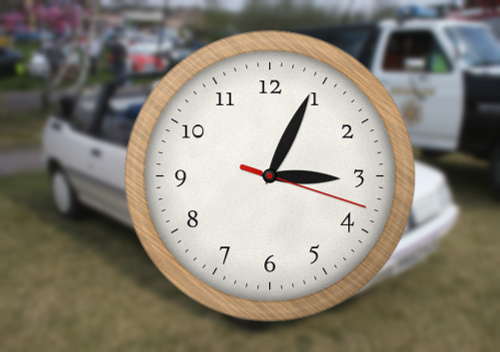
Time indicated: 3:04:18
